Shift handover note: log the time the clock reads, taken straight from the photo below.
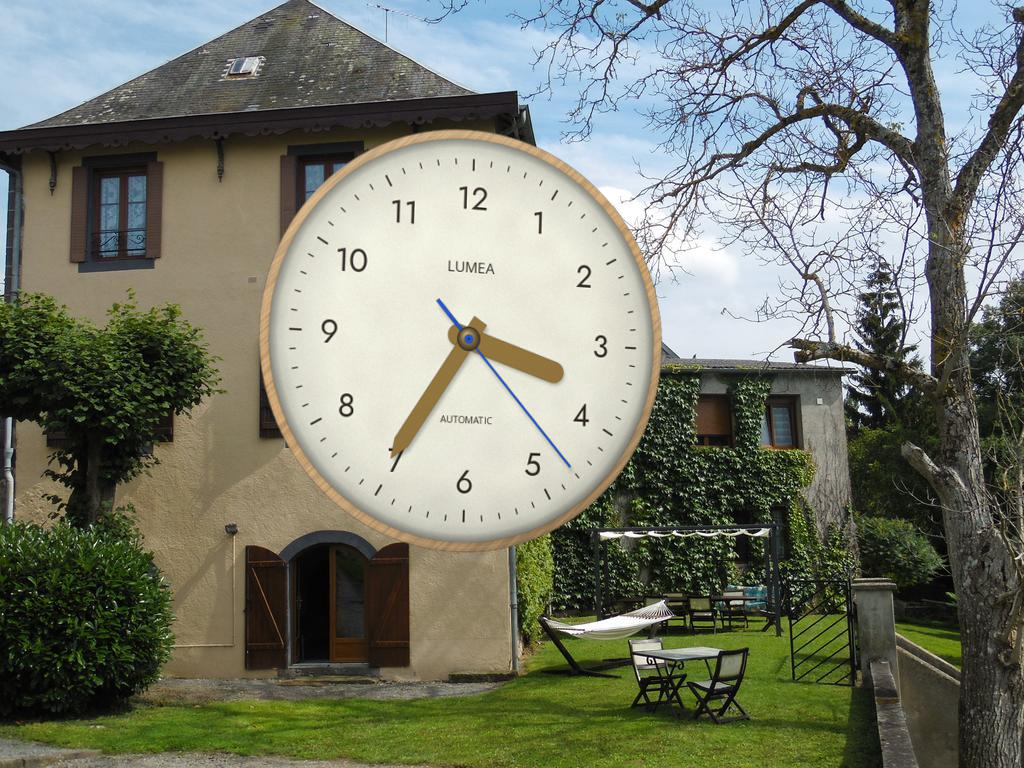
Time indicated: 3:35:23
